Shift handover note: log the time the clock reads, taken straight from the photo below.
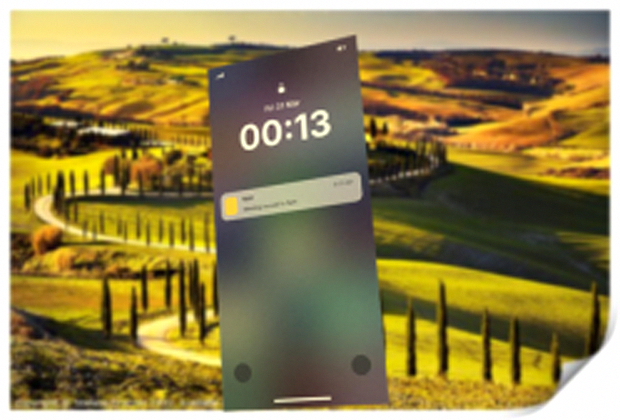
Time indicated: 0:13
